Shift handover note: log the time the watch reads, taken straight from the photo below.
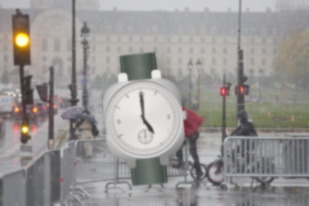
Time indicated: 5:00
